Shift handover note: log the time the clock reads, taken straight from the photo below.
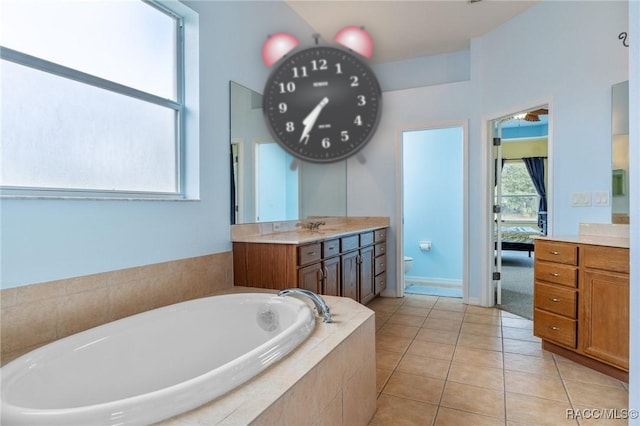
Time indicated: 7:36
